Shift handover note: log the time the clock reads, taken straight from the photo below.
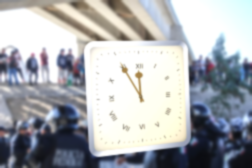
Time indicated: 11:55
